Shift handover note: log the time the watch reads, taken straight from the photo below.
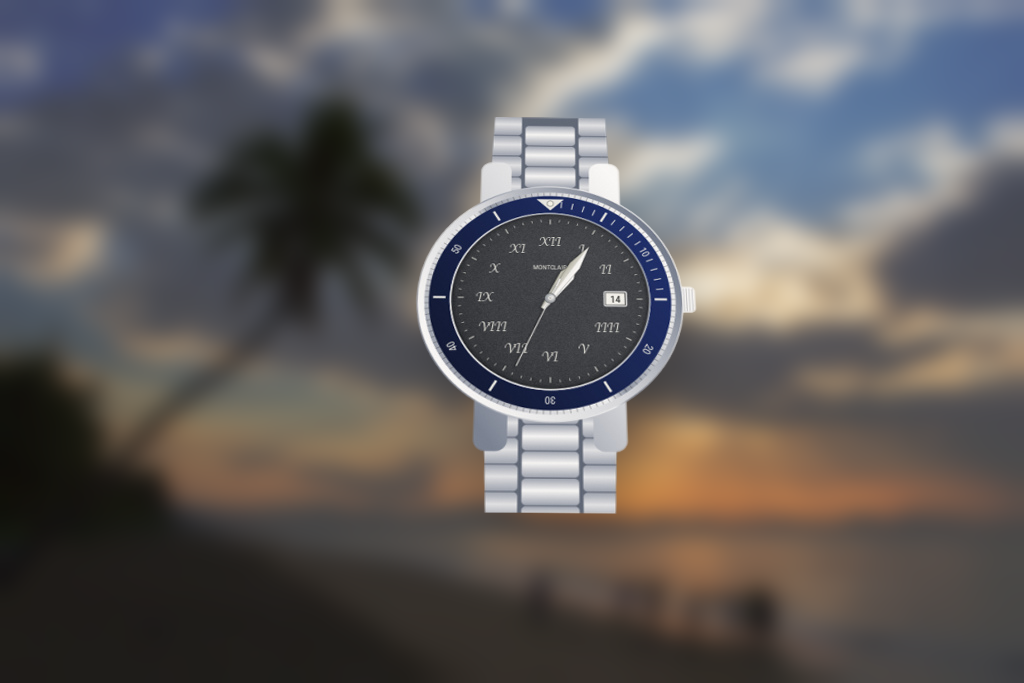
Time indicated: 1:05:34
